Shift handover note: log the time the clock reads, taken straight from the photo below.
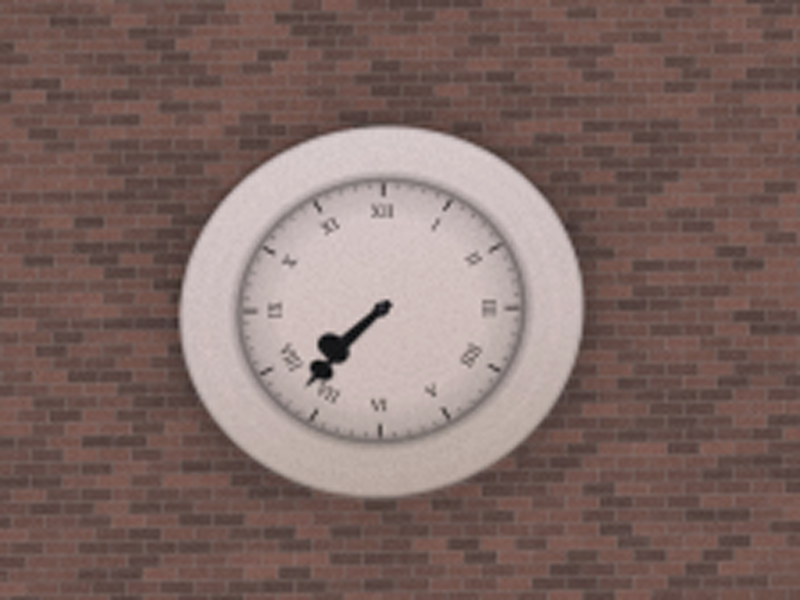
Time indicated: 7:37
